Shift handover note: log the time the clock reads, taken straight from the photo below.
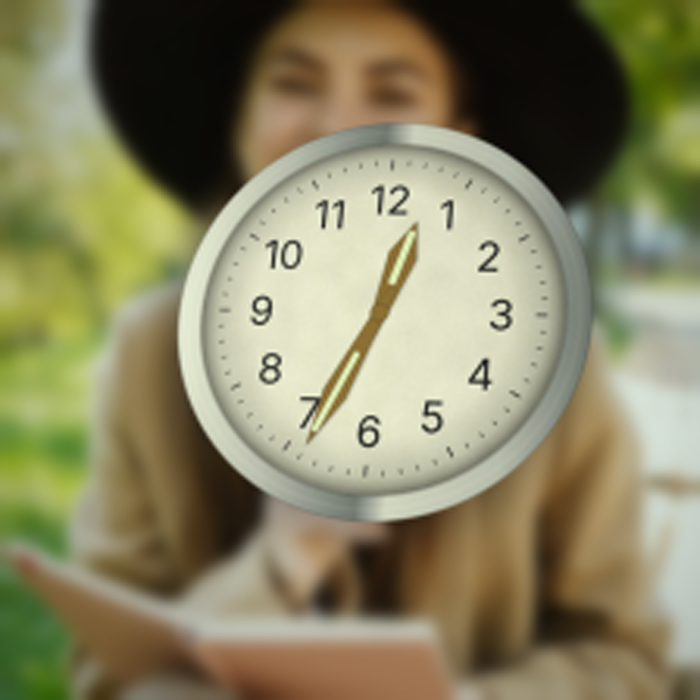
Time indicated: 12:34
